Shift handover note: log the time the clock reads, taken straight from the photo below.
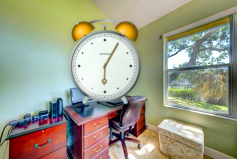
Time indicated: 6:05
